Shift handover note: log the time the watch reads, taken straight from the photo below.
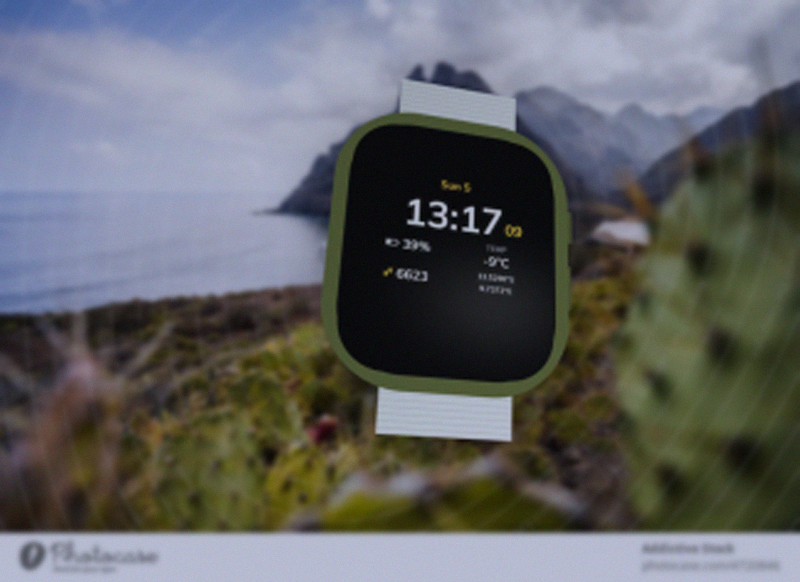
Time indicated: 13:17
